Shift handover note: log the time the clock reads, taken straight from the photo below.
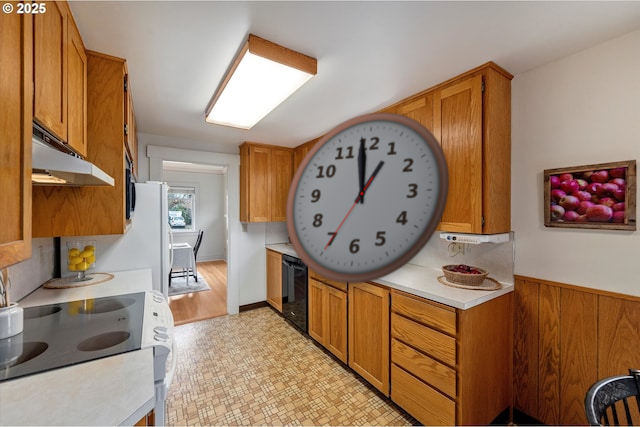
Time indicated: 12:58:35
